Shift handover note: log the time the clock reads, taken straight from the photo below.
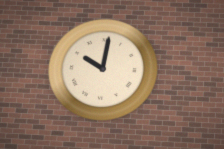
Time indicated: 10:01
